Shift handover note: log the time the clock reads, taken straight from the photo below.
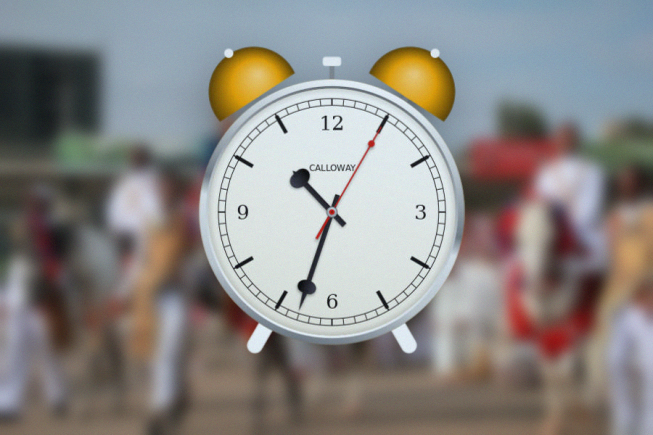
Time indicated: 10:33:05
